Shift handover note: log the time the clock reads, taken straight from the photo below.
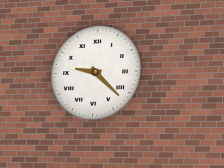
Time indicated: 9:22
